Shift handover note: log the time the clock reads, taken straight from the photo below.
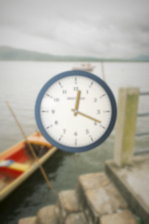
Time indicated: 12:19
